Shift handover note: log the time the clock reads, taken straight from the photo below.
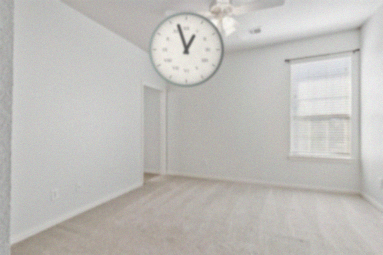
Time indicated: 12:57
